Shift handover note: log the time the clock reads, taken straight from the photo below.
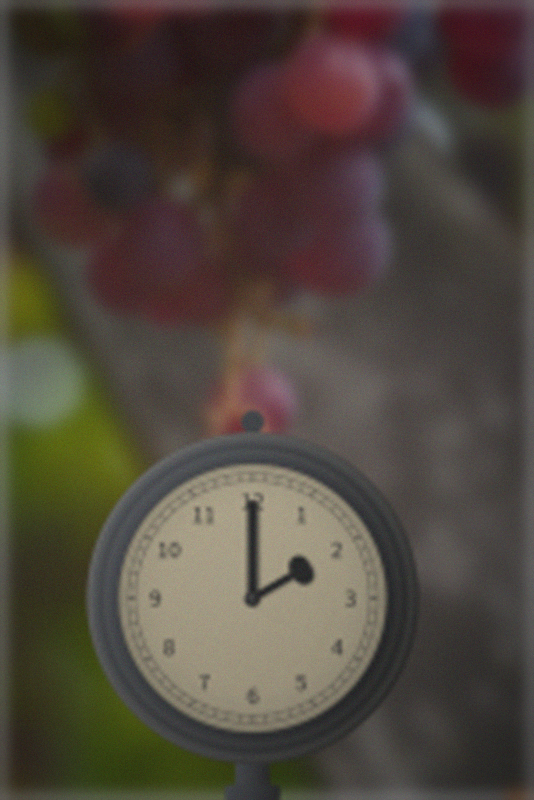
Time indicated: 2:00
